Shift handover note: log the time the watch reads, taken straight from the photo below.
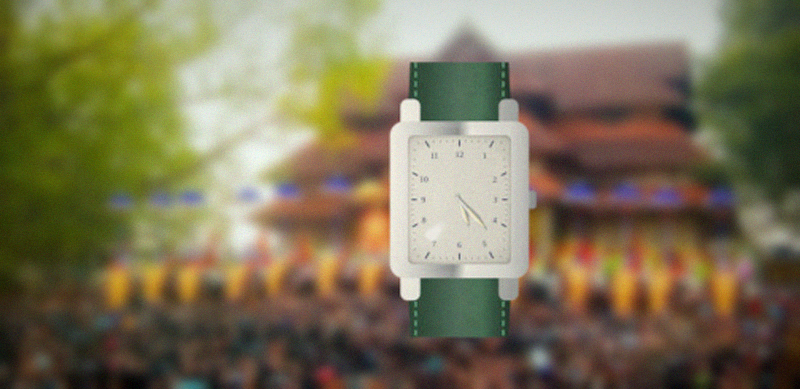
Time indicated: 5:23
